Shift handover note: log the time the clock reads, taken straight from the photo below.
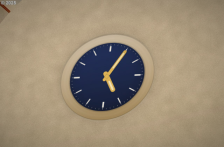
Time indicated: 5:05
